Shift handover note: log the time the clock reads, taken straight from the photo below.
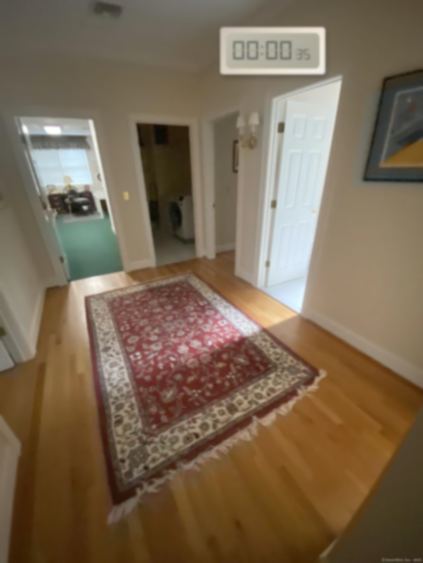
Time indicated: 0:00
